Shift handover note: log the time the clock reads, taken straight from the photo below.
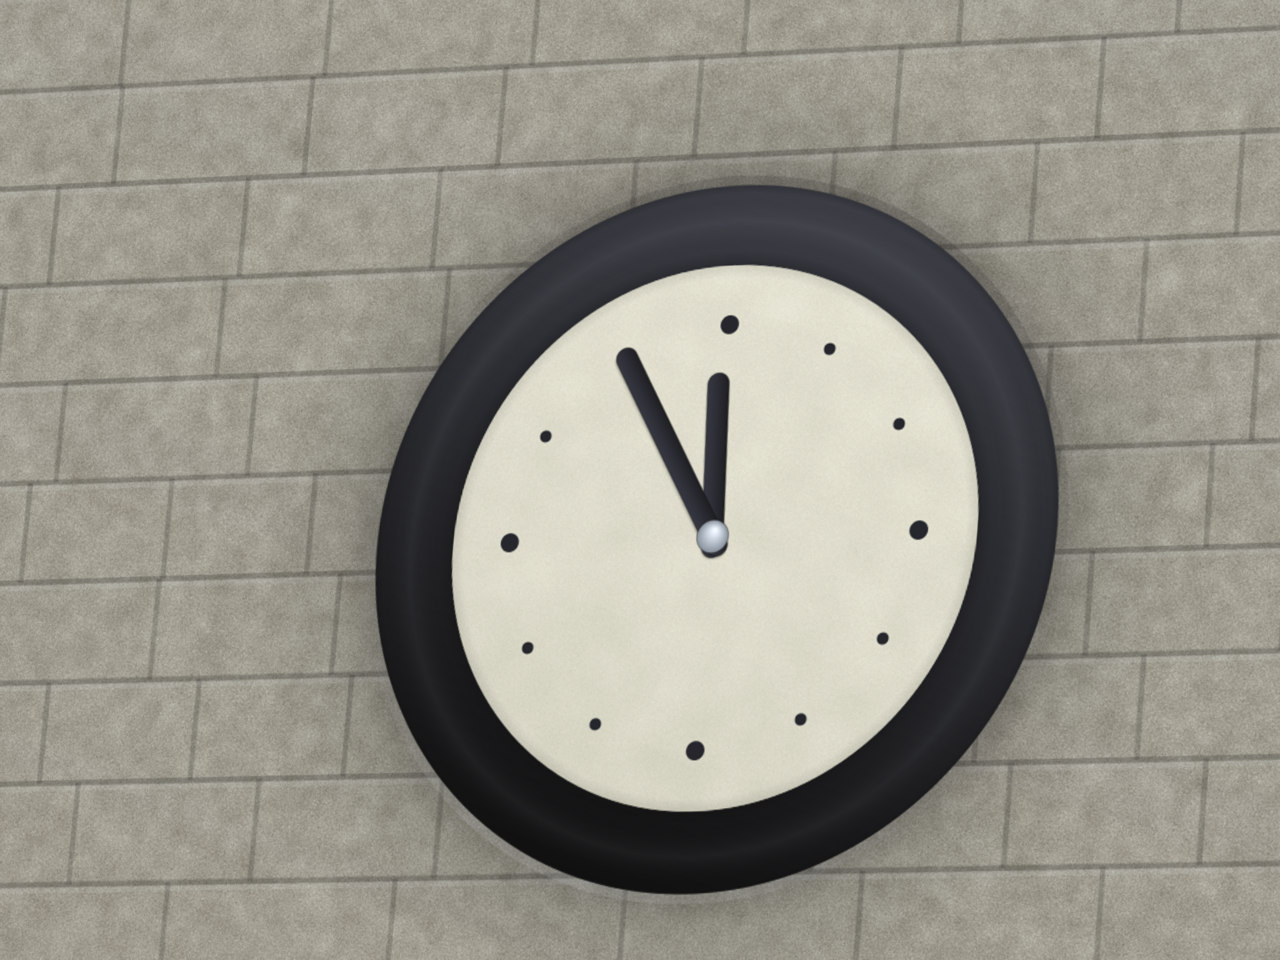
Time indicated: 11:55
